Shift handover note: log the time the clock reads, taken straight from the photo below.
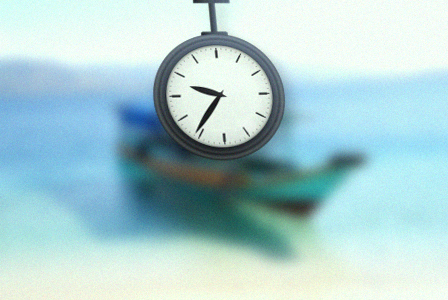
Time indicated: 9:36
